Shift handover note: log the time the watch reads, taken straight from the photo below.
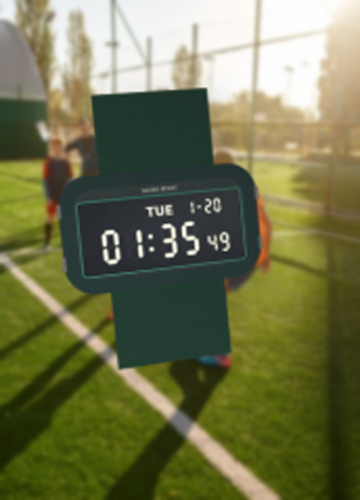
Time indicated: 1:35:49
